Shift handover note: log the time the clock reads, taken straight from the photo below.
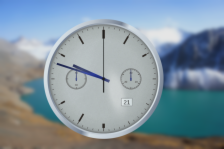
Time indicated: 9:48
